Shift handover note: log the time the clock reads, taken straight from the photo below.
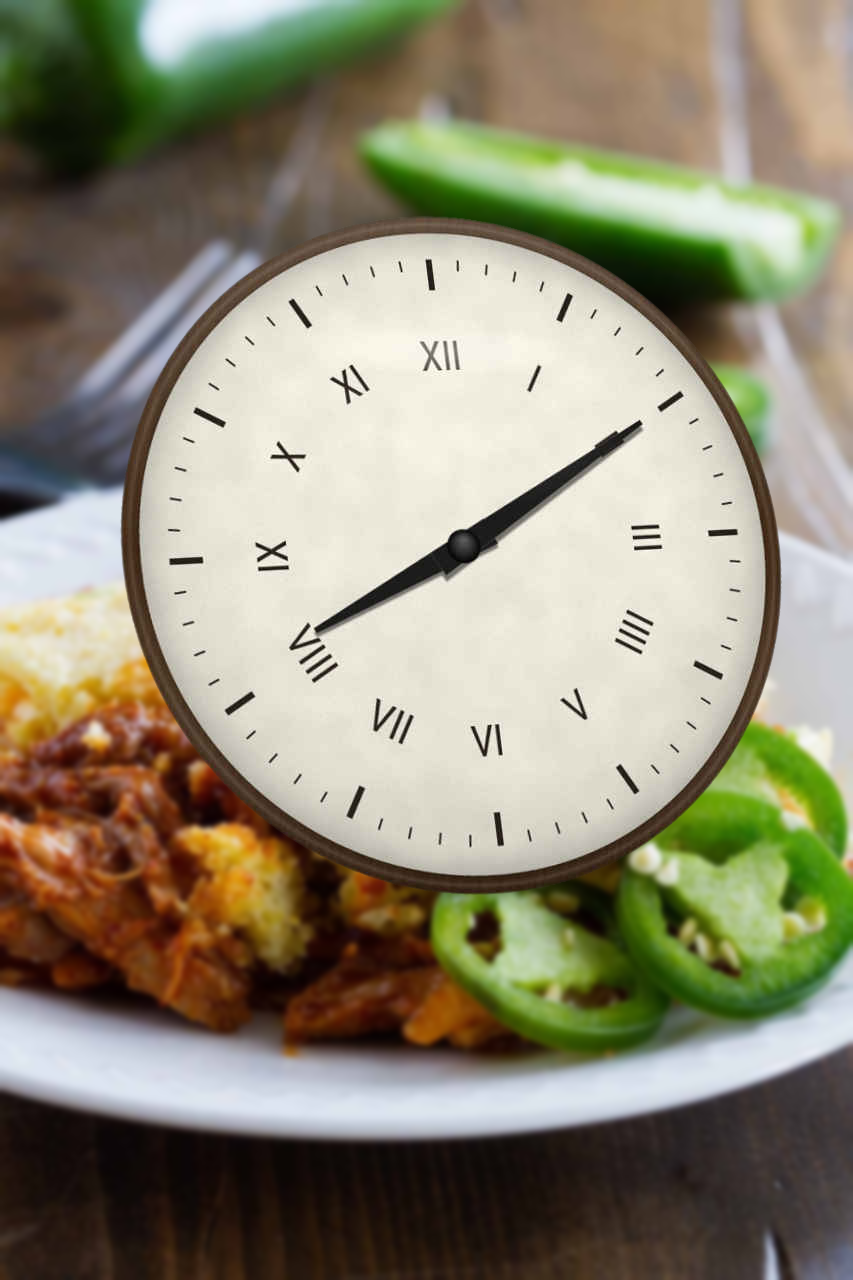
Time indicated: 8:10
